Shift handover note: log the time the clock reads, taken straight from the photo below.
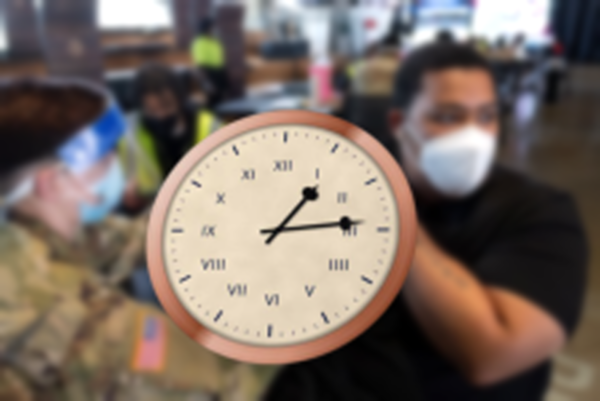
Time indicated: 1:14
